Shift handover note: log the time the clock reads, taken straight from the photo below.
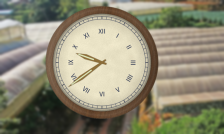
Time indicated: 9:39
